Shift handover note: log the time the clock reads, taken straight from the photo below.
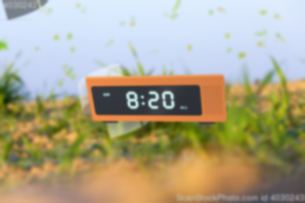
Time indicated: 8:20
